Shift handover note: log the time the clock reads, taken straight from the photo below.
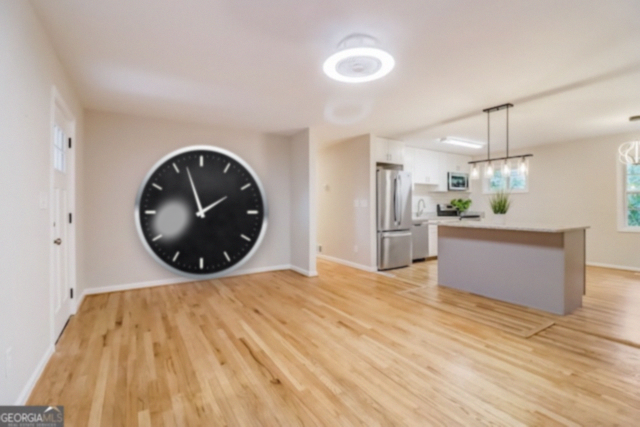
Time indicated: 1:57
